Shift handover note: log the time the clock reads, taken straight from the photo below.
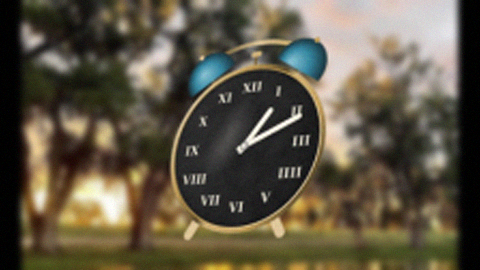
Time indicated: 1:11
